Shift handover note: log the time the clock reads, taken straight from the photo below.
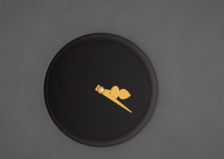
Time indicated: 3:21
